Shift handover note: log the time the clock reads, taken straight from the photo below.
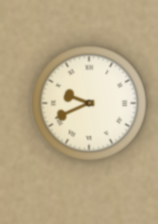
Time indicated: 9:41
